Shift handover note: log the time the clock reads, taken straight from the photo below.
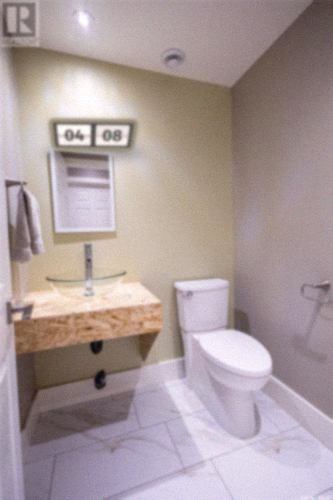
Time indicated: 4:08
